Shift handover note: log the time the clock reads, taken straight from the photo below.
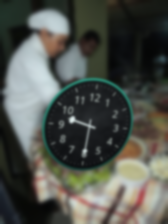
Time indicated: 9:30
